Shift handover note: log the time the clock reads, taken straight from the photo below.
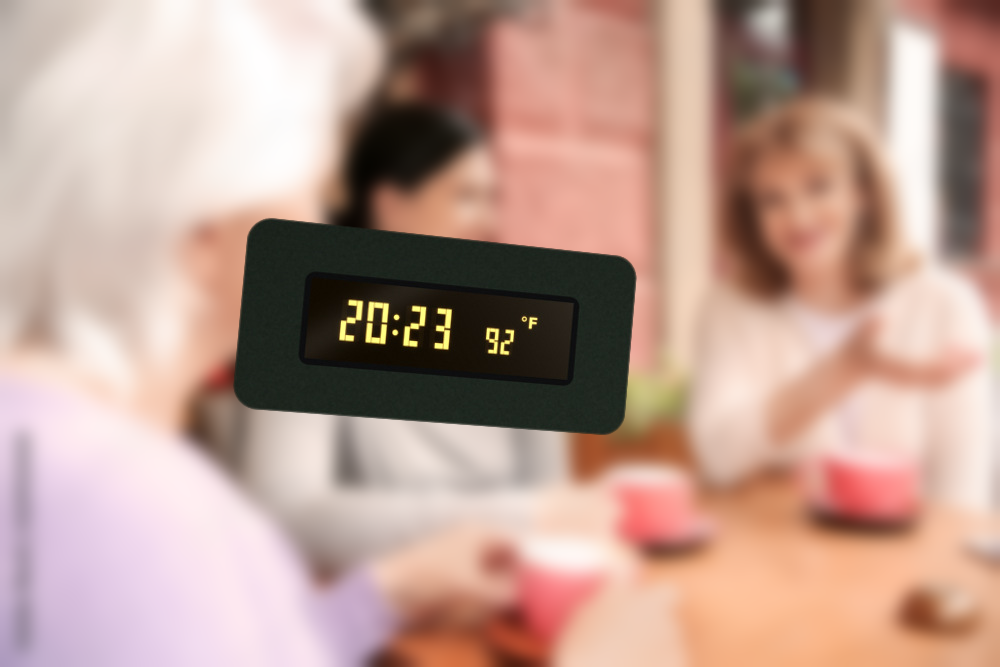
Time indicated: 20:23
